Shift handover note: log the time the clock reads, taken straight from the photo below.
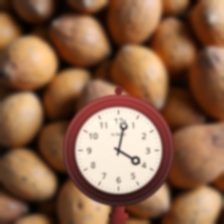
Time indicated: 4:02
